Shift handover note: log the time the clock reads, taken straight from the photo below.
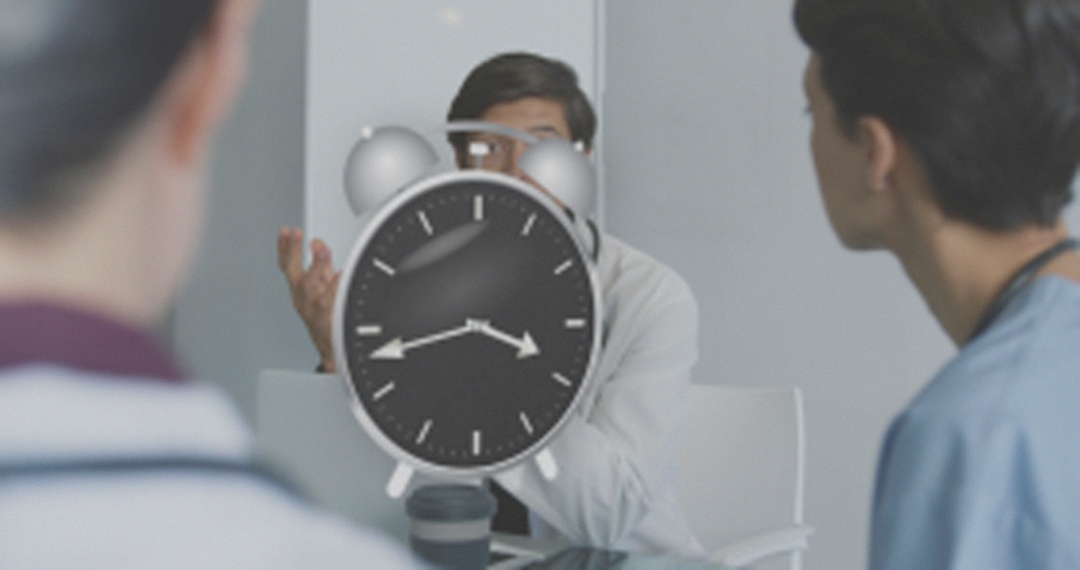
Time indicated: 3:43
